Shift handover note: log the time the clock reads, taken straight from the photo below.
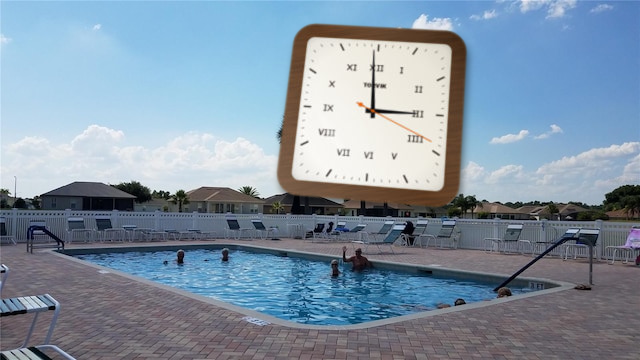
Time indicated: 2:59:19
